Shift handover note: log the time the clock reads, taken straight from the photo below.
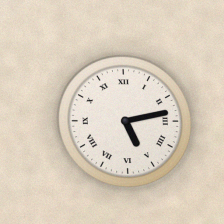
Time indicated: 5:13
